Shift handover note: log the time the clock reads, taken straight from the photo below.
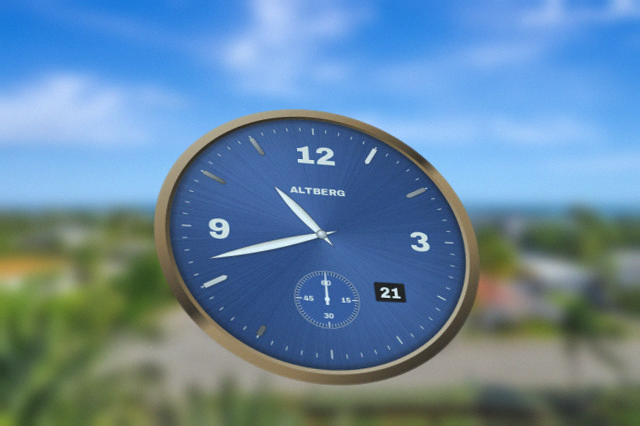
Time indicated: 10:42
